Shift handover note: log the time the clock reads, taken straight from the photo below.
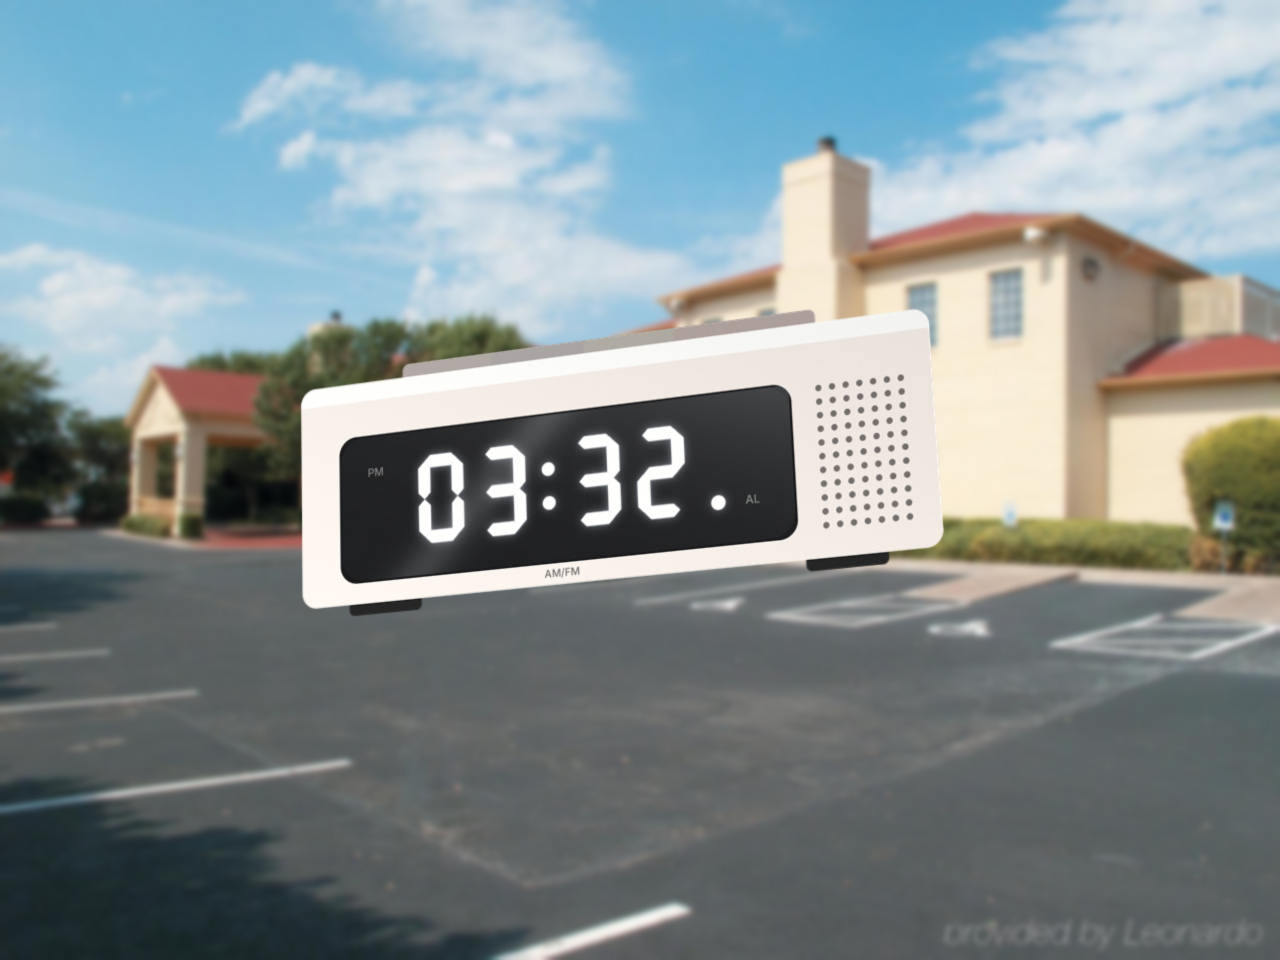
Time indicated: 3:32
